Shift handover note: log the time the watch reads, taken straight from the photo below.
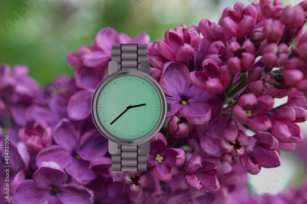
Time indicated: 2:38
